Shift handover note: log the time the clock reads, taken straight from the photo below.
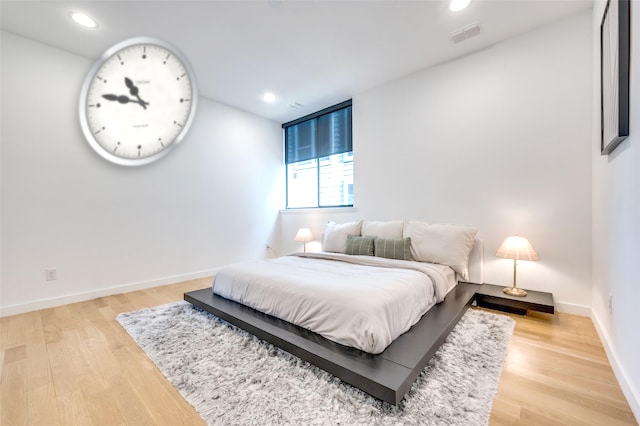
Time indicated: 10:47
